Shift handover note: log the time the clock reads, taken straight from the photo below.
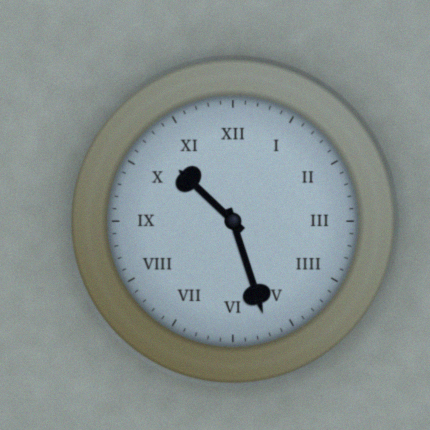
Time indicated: 10:27
